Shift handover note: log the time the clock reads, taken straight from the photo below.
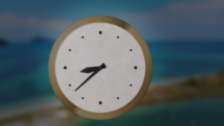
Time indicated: 8:38
